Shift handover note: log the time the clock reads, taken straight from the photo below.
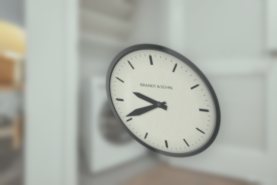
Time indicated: 9:41
